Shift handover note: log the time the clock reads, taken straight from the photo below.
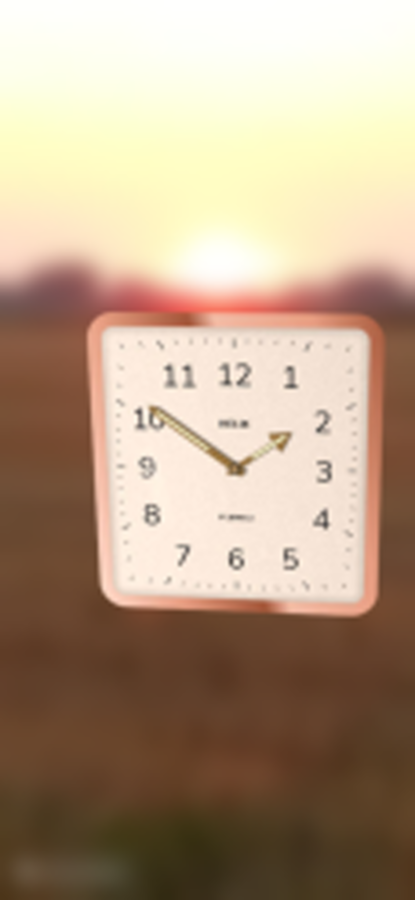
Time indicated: 1:51
